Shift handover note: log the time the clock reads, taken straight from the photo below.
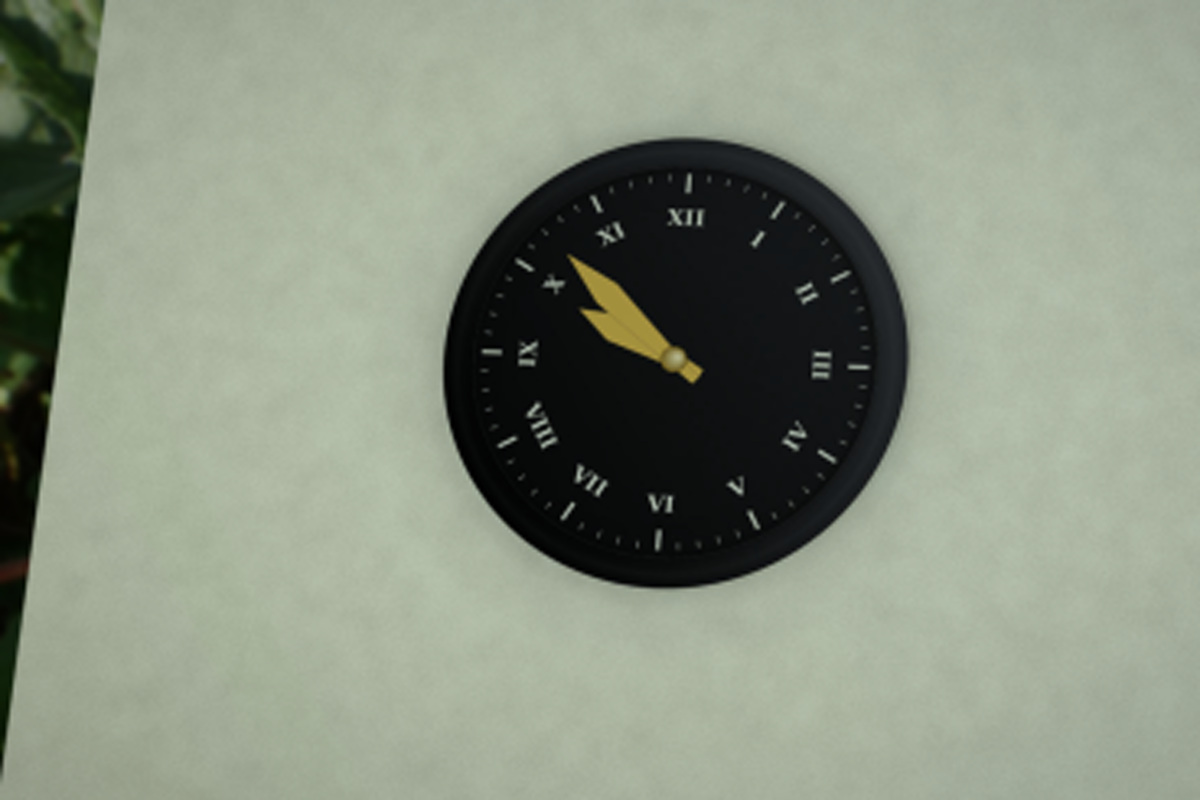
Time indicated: 9:52
